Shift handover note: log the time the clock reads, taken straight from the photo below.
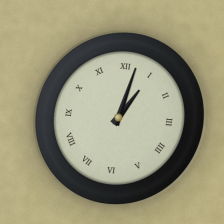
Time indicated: 1:02
